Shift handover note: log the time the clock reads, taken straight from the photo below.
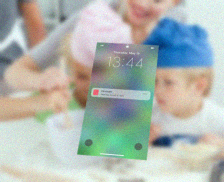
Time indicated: 13:44
